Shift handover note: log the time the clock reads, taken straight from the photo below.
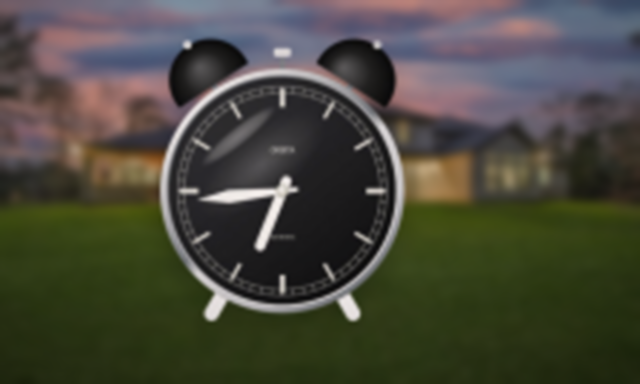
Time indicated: 6:44
